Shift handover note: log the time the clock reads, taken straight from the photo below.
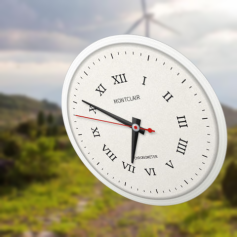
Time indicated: 6:50:48
